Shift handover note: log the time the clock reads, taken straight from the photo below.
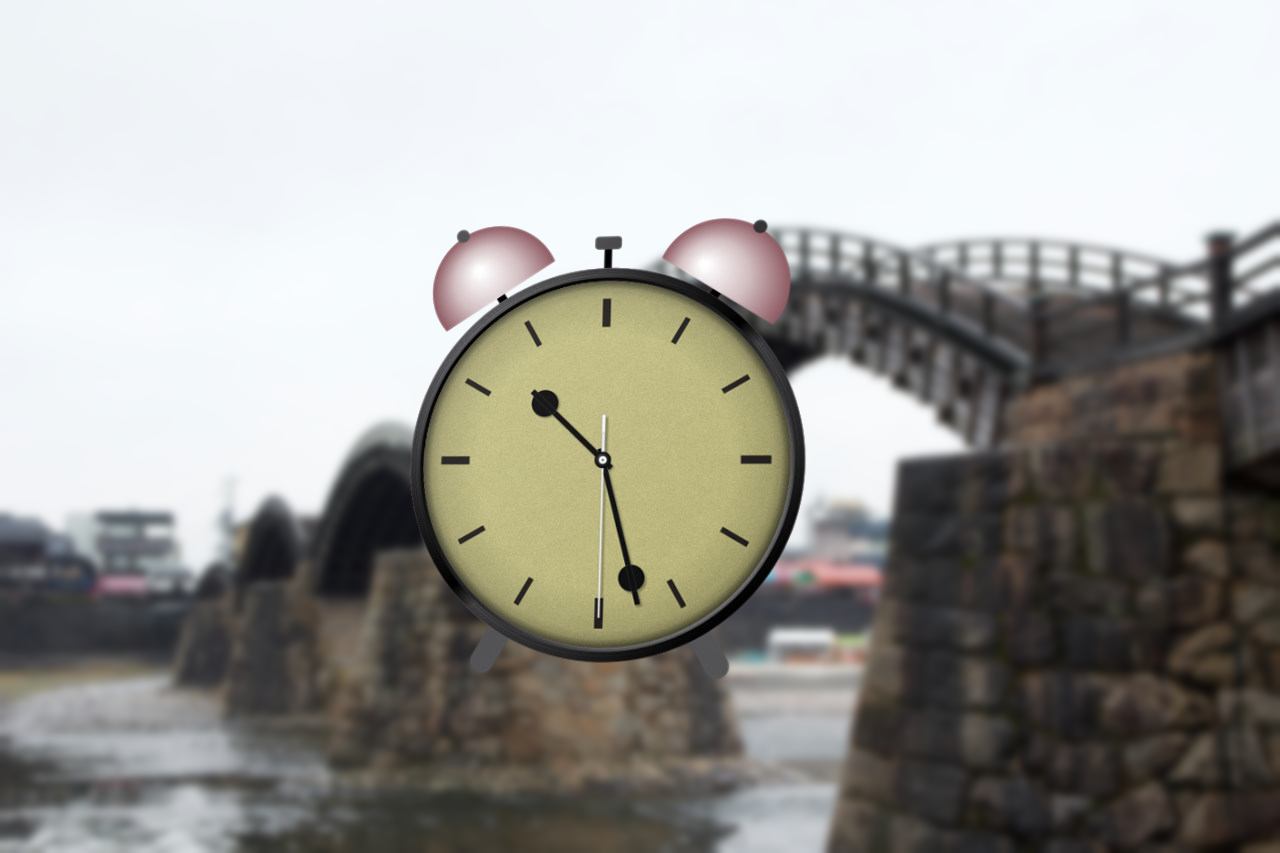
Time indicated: 10:27:30
